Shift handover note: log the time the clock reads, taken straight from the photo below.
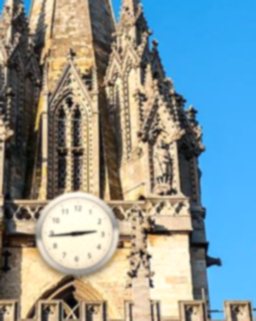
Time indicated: 2:44
